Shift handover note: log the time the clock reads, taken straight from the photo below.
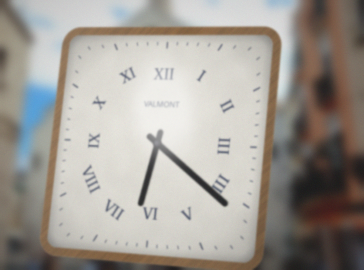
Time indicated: 6:21
